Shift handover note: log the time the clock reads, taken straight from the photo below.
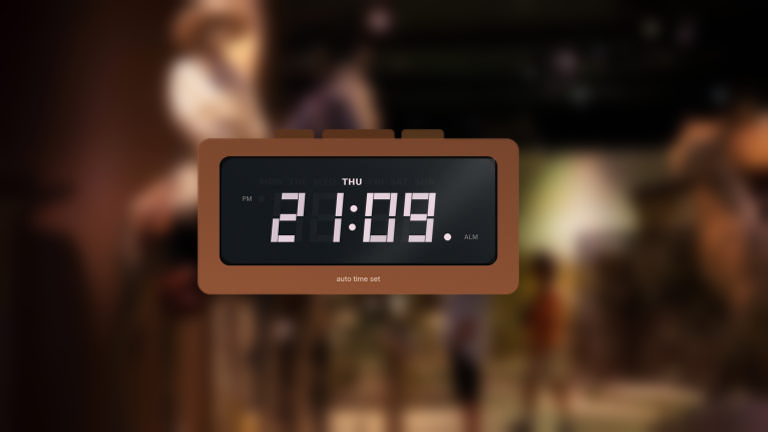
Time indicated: 21:09
